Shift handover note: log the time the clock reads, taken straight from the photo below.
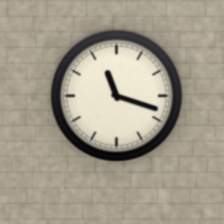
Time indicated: 11:18
